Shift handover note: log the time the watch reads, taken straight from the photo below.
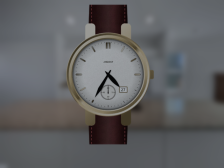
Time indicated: 4:35
